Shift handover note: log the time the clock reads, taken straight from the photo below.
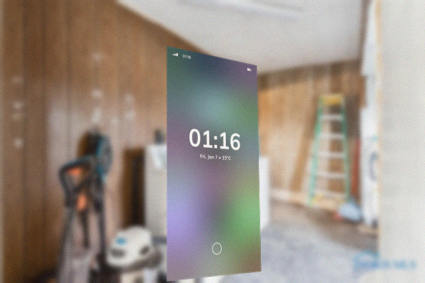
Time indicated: 1:16
